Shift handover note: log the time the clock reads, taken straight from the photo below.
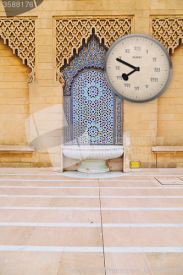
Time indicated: 7:49
